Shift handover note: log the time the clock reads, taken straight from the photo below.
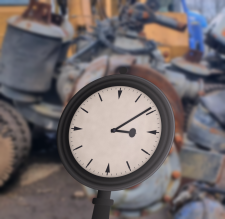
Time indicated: 3:09
